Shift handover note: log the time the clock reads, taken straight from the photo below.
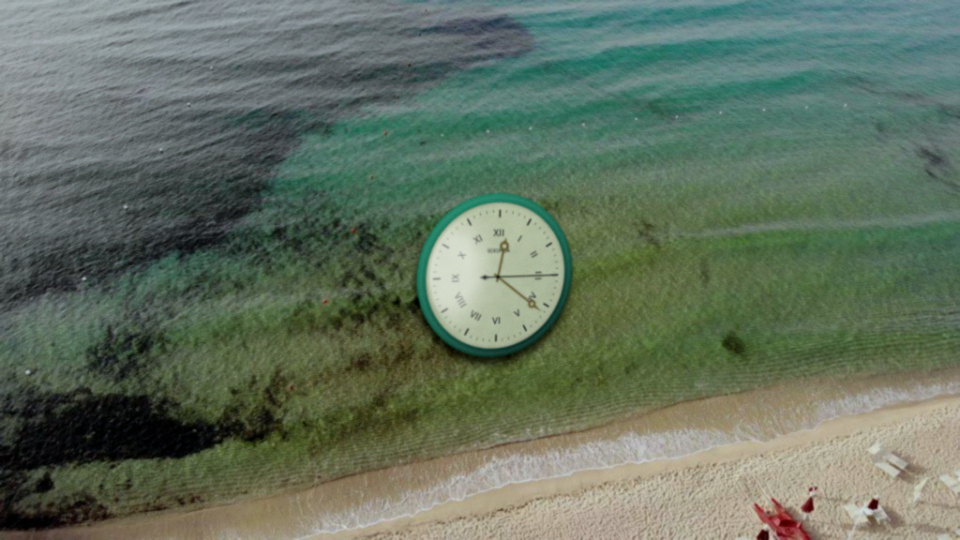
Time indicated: 12:21:15
